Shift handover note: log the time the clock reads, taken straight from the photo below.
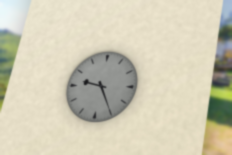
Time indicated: 9:25
